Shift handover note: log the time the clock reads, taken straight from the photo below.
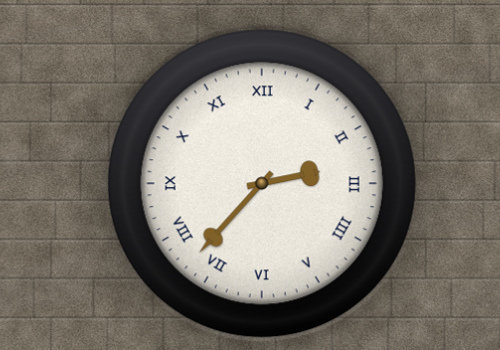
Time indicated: 2:37
